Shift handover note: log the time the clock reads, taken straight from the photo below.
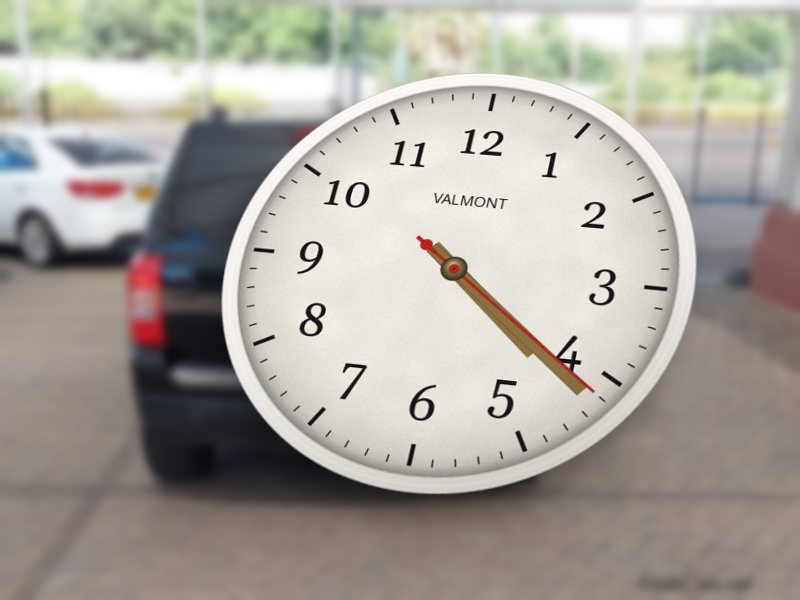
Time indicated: 4:21:21
